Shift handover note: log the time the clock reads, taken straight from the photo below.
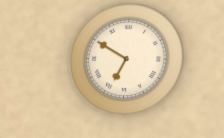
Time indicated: 6:50
